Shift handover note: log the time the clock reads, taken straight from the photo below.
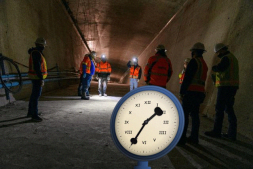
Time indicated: 1:35
